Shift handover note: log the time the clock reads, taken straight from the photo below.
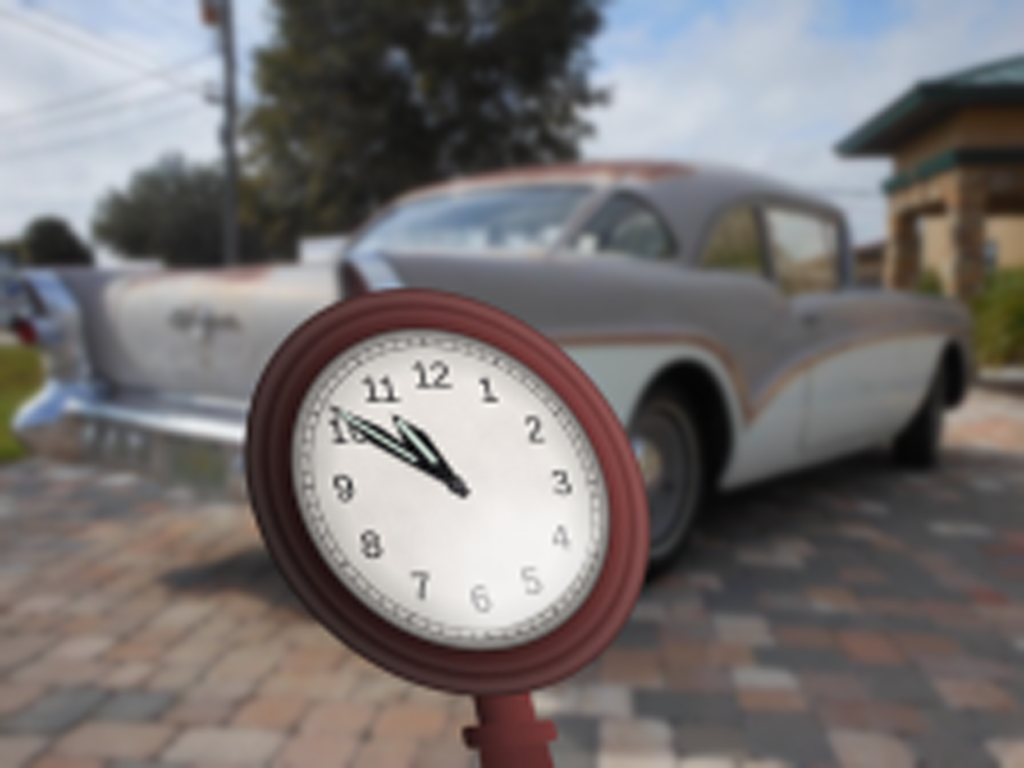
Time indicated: 10:51
